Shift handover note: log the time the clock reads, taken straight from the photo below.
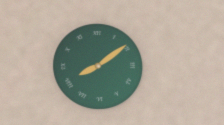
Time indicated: 8:09
